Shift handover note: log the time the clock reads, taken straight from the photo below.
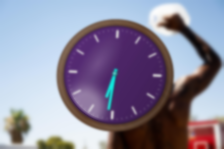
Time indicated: 6:31
